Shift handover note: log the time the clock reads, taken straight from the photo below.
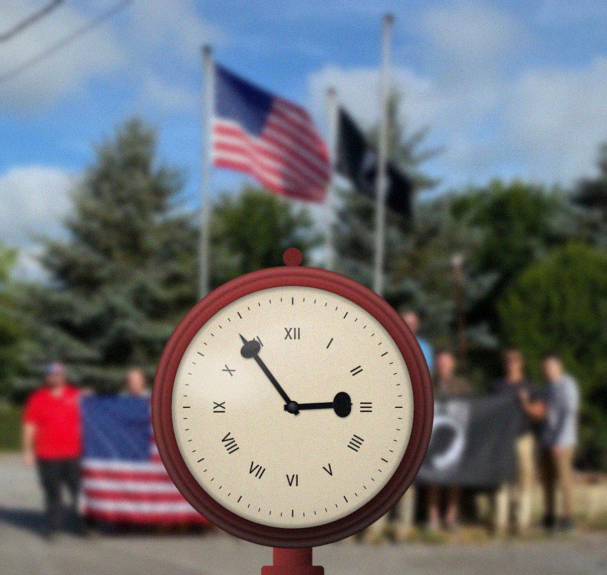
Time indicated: 2:54
